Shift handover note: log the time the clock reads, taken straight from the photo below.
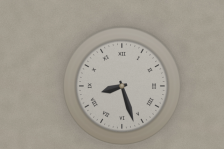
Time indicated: 8:27
